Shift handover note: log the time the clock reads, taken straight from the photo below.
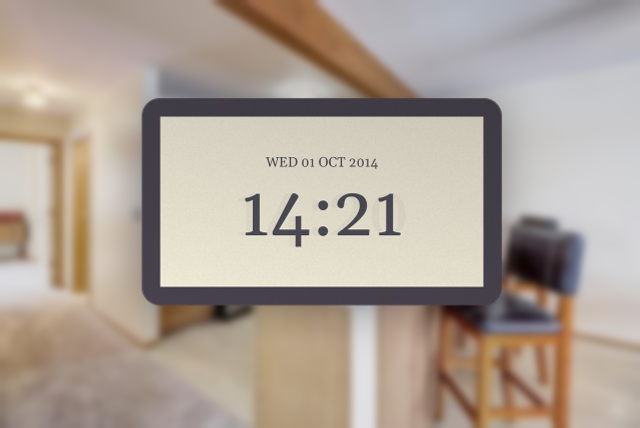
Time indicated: 14:21
